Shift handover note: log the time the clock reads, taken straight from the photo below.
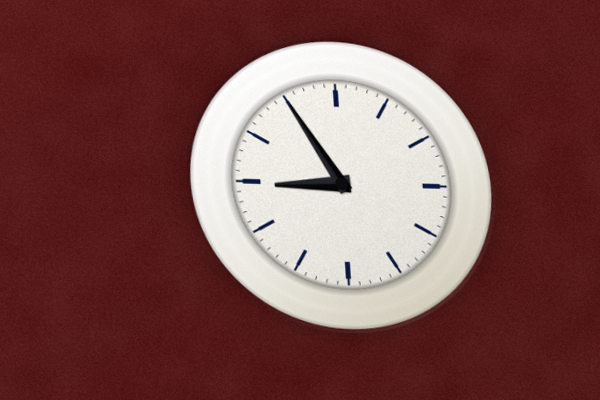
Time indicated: 8:55
